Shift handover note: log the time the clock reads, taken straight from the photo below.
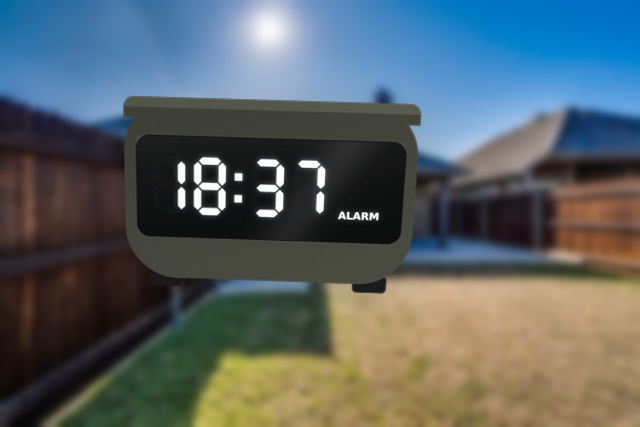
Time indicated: 18:37
